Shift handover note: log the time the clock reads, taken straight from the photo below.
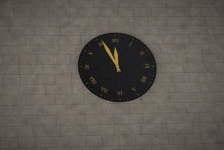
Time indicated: 11:56
